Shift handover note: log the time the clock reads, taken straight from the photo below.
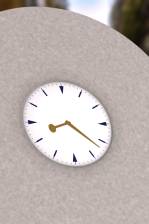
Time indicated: 8:22
